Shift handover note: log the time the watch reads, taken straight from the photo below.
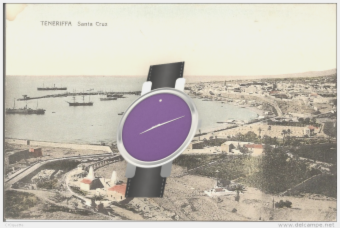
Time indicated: 8:12
